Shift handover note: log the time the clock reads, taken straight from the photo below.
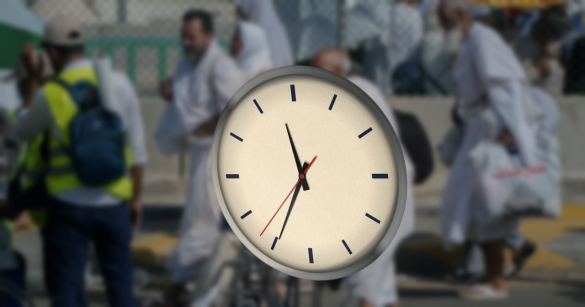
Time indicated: 11:34:37
